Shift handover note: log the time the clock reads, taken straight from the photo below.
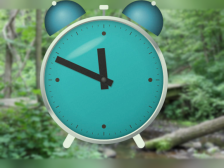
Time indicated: 11:49
